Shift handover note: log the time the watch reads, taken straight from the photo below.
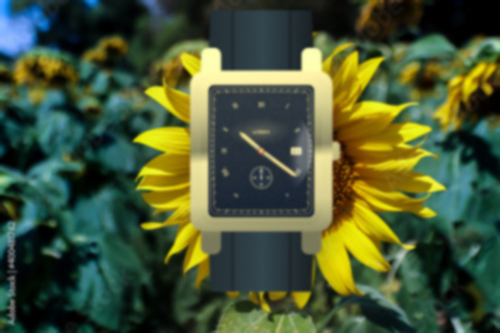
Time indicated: 10:21
